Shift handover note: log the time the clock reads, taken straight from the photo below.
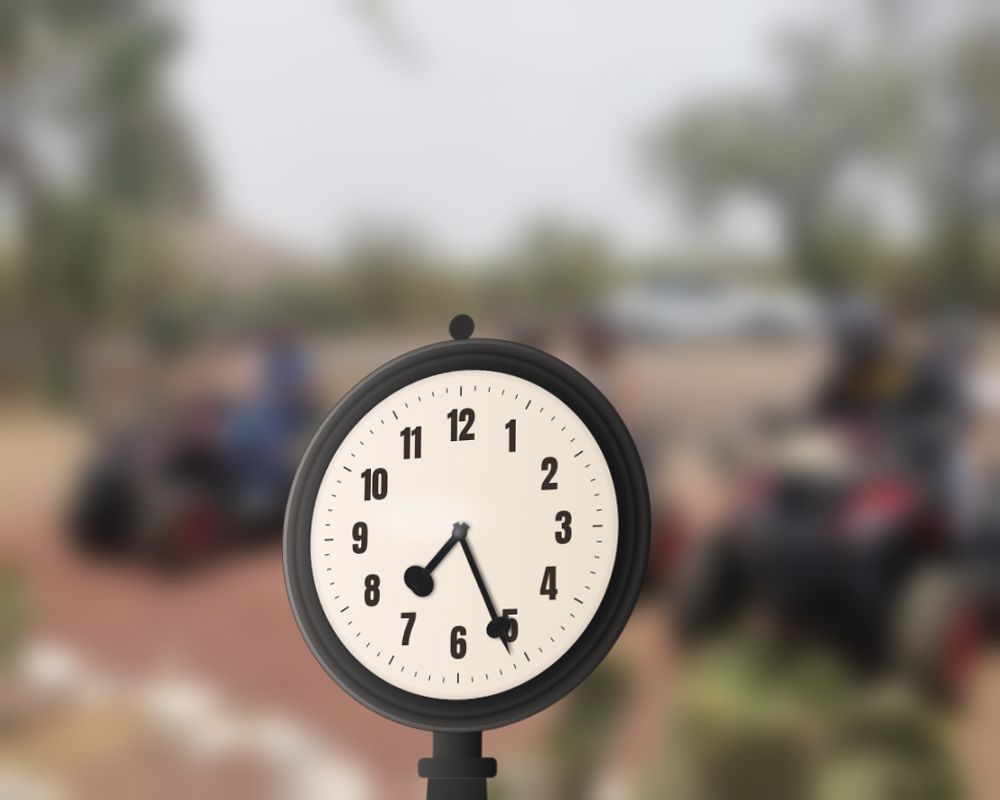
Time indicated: 7:26
